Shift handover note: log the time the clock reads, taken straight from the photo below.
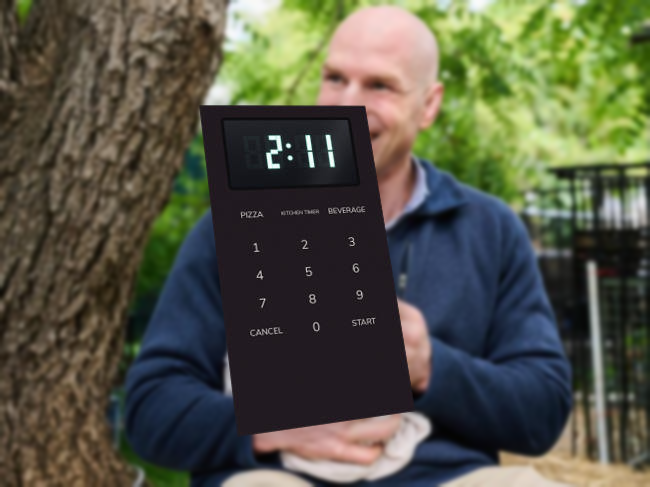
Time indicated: 2:11
